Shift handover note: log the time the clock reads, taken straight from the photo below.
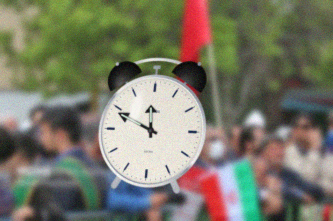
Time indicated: 11:49
